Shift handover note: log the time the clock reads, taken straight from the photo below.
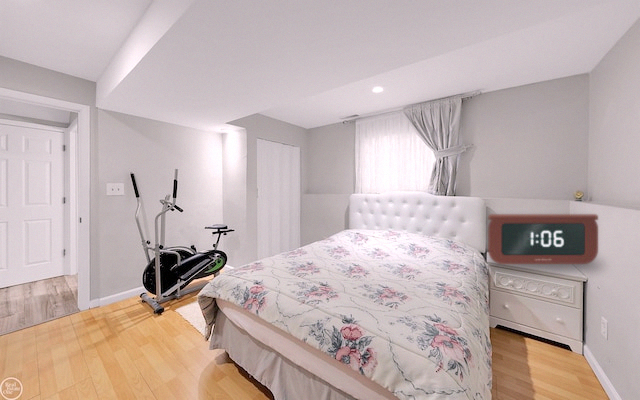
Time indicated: 1:06
